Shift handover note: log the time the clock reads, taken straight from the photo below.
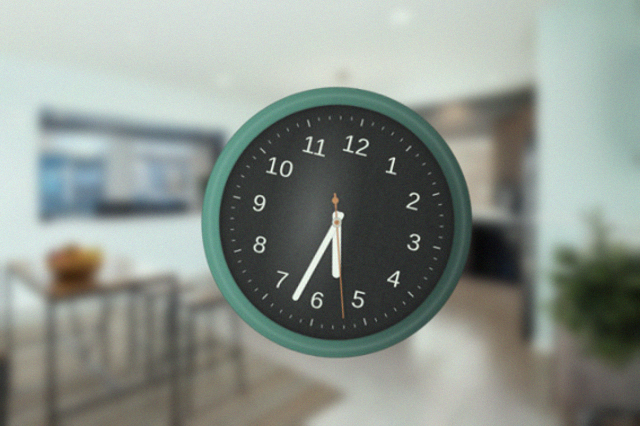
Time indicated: 5:32:27
